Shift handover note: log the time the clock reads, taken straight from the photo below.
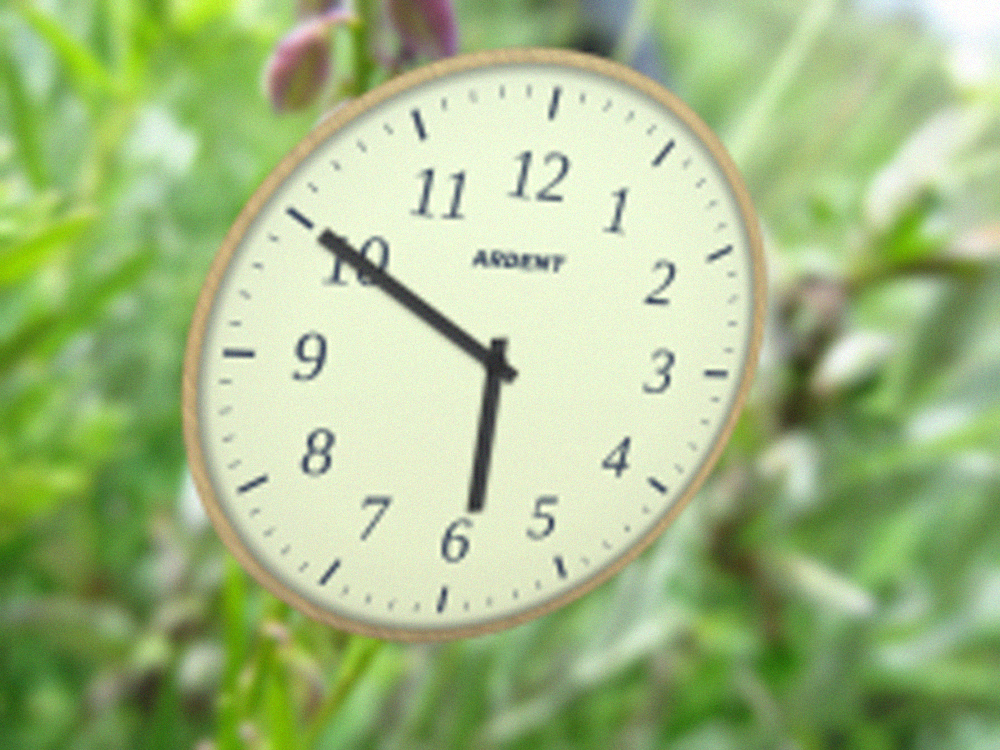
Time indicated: 5:50
